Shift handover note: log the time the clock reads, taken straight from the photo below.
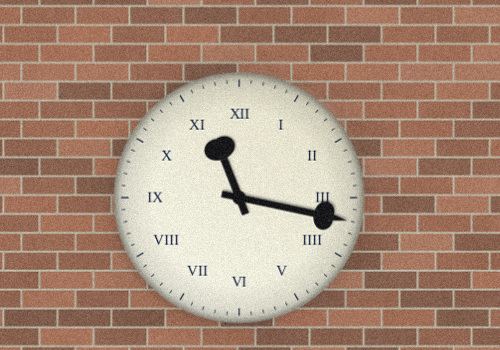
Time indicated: 11:17
